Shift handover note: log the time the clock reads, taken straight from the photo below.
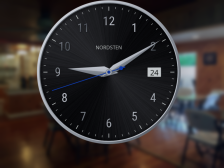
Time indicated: 9:09:42
